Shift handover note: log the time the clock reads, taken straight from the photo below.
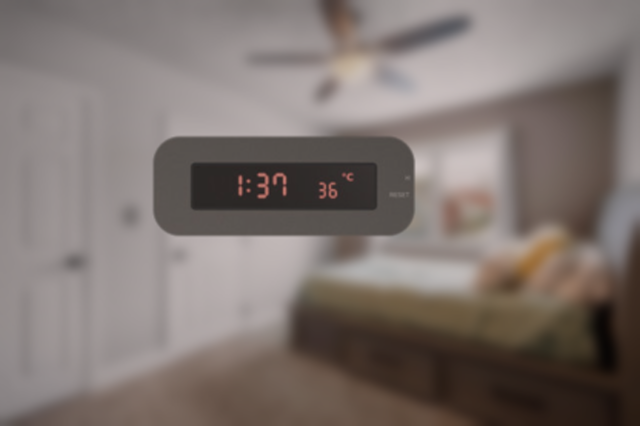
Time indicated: 1:37
